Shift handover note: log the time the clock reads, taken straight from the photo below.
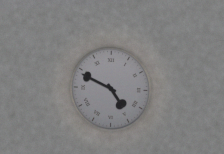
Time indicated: 4:49
